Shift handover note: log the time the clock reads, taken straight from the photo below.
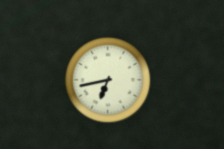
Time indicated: 6:43
